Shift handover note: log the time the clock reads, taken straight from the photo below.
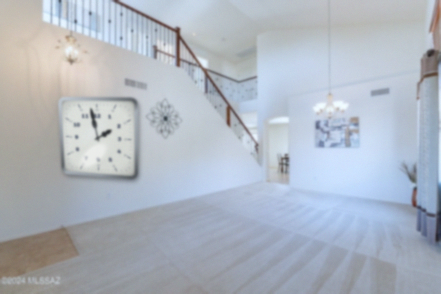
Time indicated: 1:58
